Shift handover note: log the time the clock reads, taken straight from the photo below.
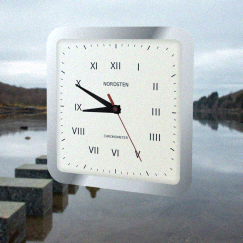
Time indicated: 8:49:25
